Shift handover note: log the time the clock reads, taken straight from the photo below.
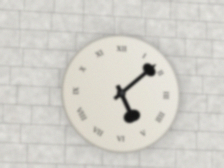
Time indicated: 5:08
